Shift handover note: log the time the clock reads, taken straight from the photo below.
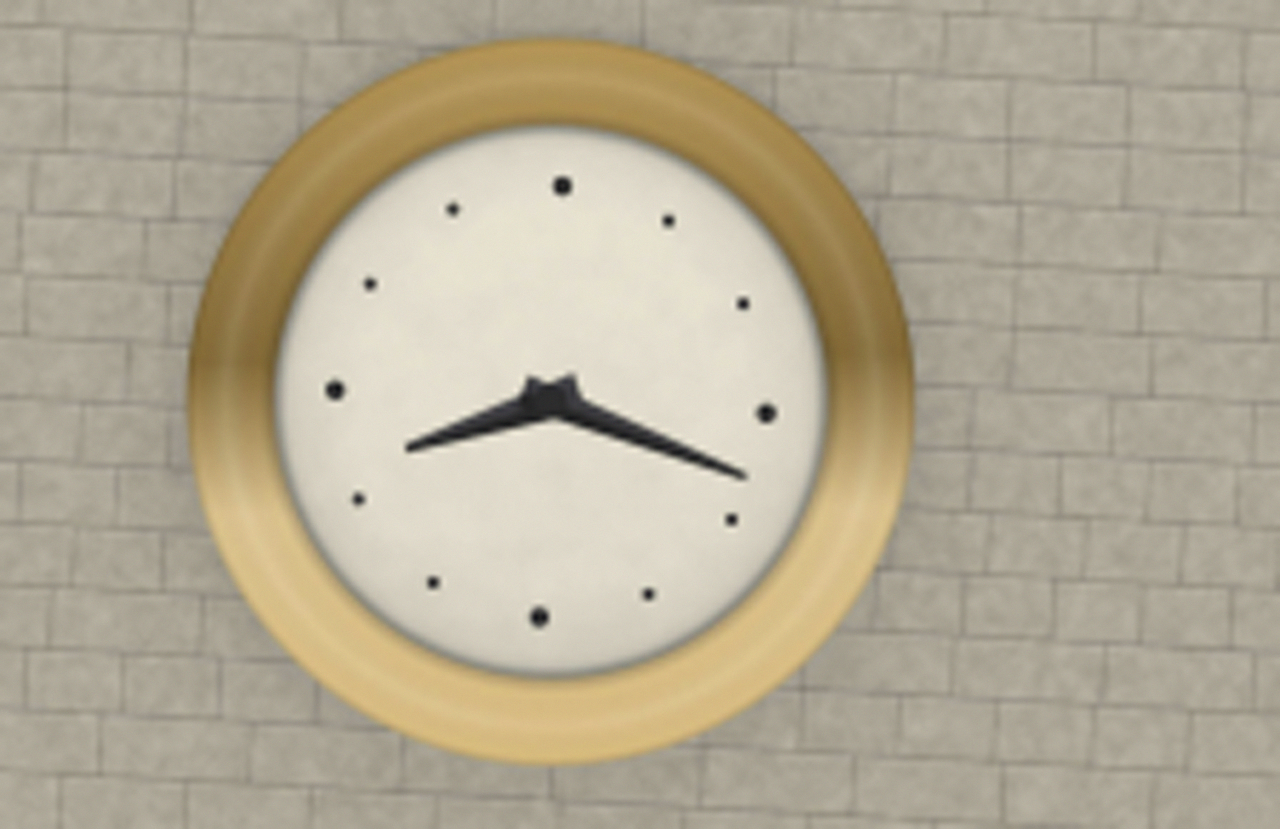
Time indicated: 8:18
